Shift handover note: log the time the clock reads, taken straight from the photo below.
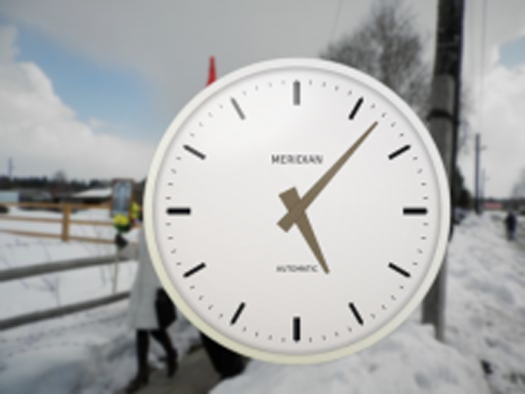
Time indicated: 5:07
